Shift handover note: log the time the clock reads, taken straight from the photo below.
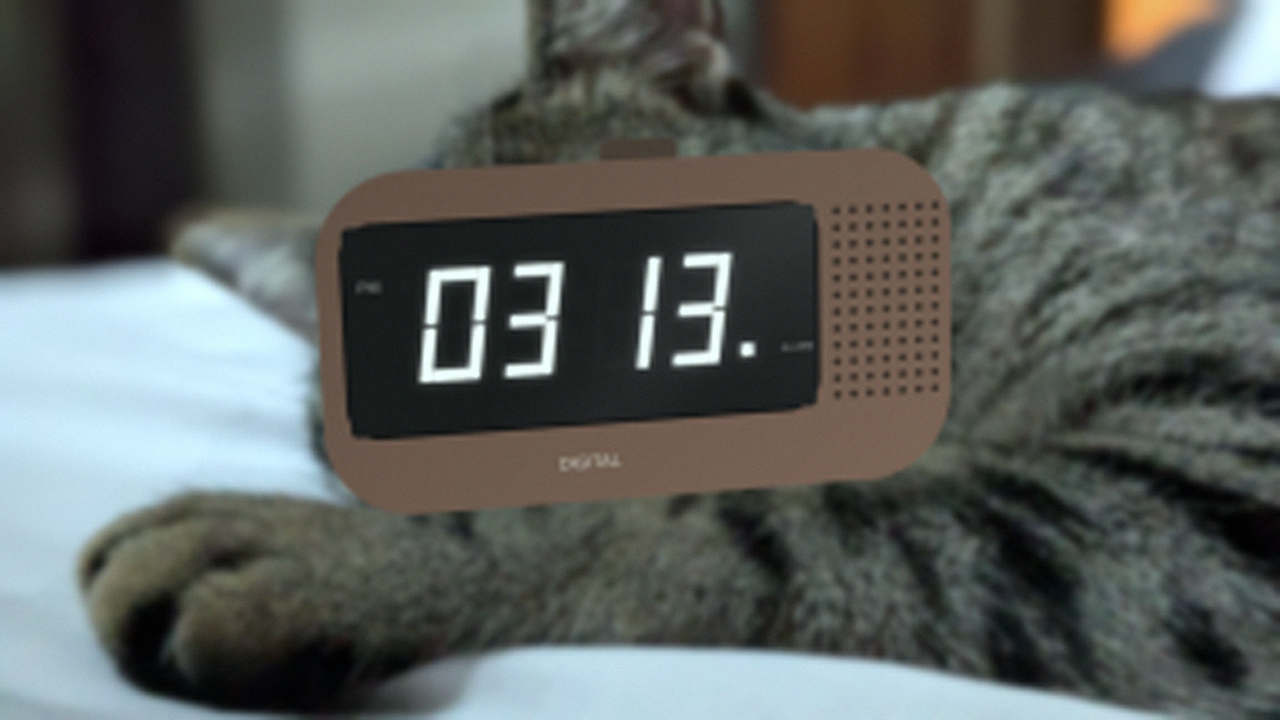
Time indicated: 3:13
